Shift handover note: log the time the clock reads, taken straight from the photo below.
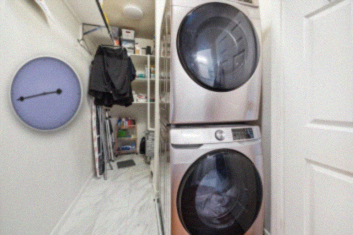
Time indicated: 2:43
